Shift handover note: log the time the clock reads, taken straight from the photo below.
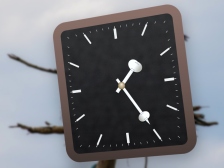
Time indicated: 1:25
